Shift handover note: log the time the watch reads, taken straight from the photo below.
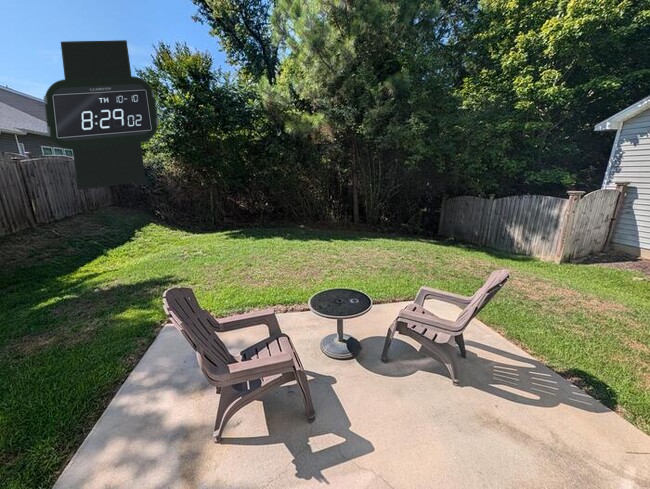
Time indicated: 8:29:02
